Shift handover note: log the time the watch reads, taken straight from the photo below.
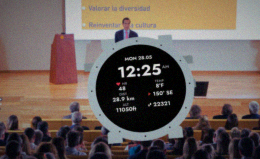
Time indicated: 12:25
